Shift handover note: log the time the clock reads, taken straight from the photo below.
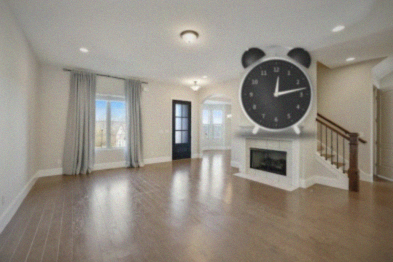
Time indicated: 12:13
